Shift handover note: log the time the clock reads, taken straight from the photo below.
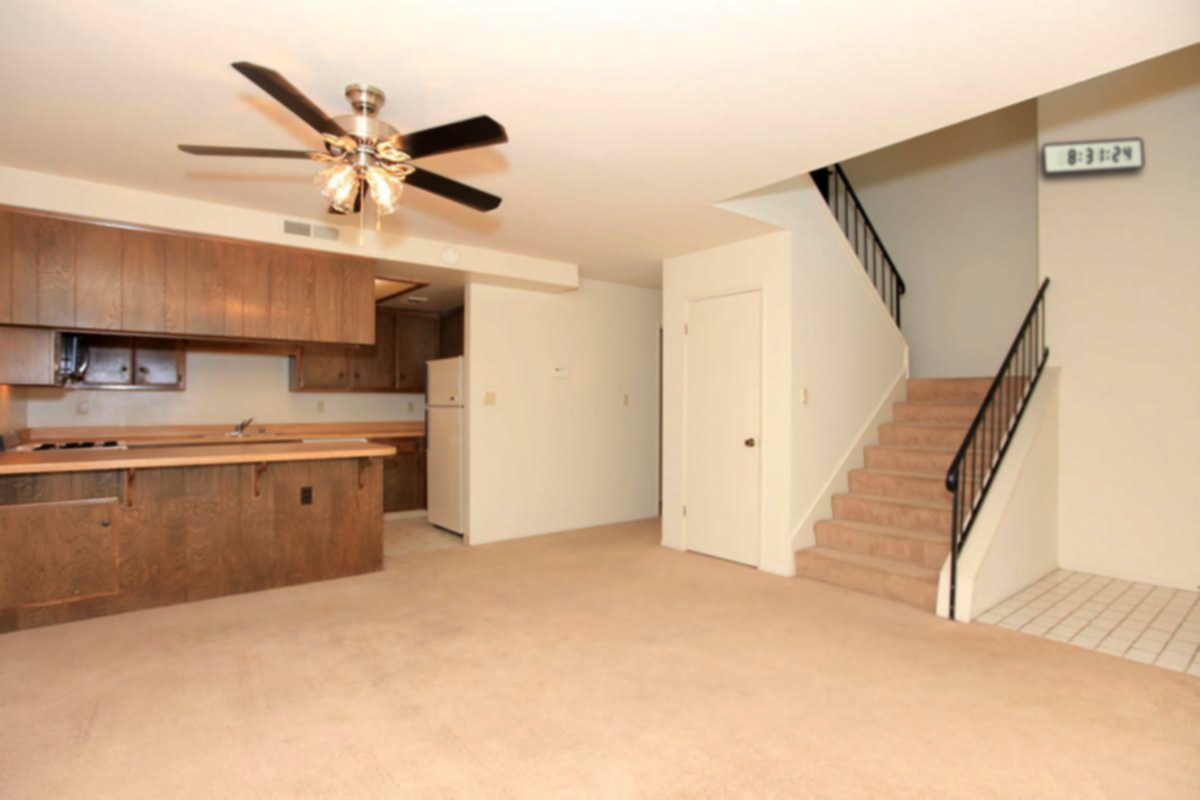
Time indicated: 8:31:24
